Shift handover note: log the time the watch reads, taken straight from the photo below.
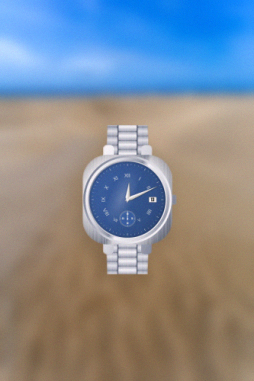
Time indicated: 12:11
